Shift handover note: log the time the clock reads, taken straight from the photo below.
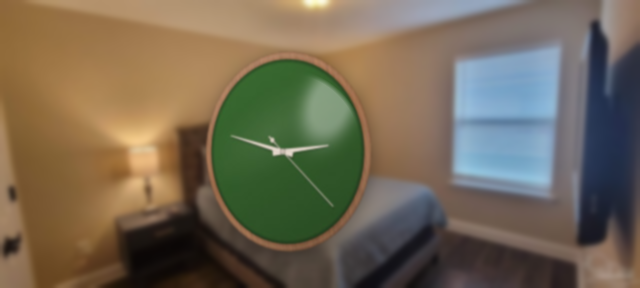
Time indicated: 2:47:22
